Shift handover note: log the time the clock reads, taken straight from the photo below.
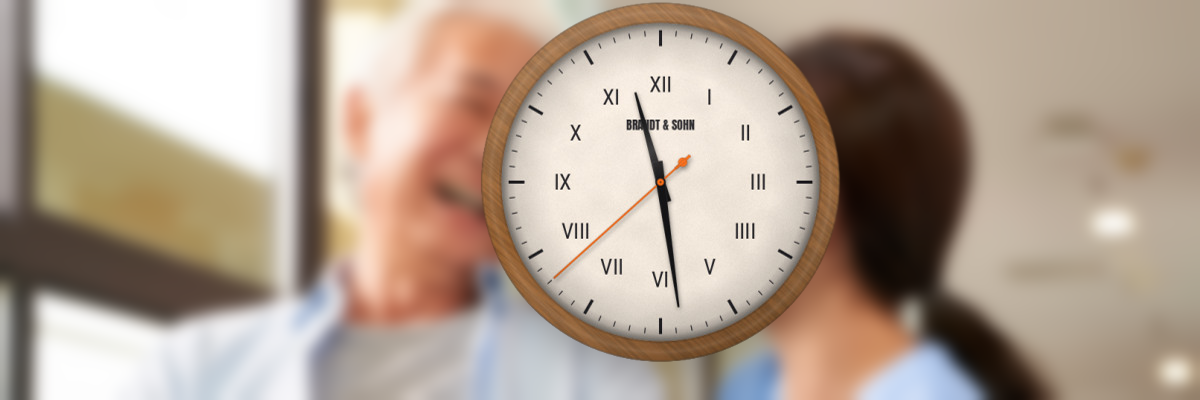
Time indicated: 11:28:38
